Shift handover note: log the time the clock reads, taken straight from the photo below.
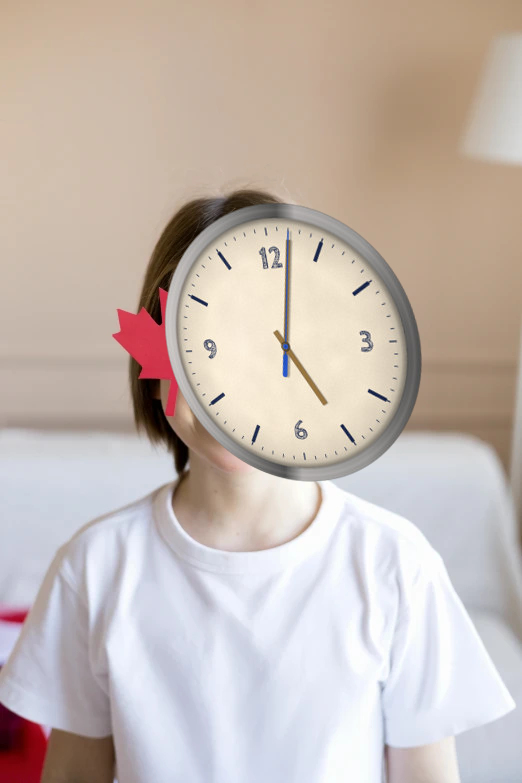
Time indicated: 5:02:02
